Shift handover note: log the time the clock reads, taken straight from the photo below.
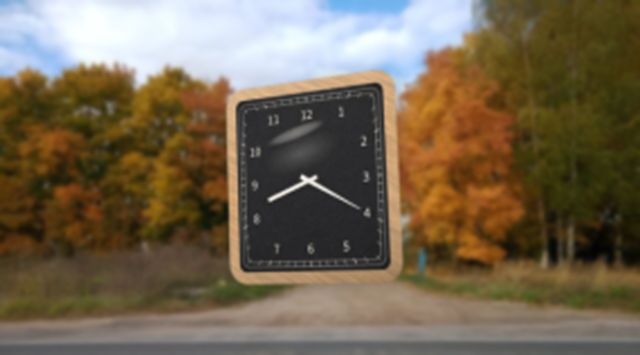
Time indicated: 8:20
